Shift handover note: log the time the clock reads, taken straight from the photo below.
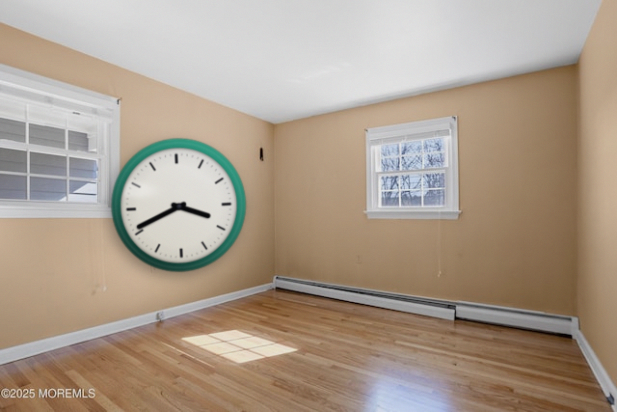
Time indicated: 3:41
